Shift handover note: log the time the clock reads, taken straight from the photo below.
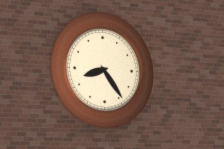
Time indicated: 8:24
